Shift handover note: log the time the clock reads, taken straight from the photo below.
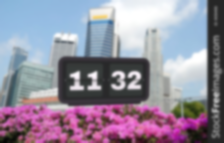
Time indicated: 11:32
